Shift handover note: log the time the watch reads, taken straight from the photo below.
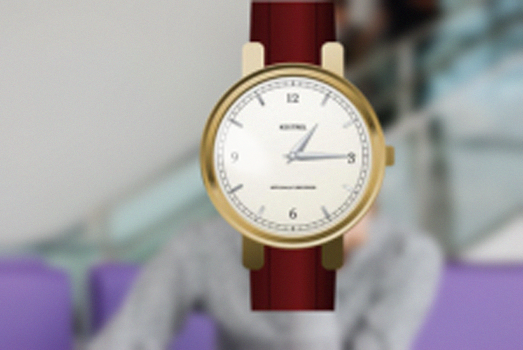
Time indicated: 1:15
